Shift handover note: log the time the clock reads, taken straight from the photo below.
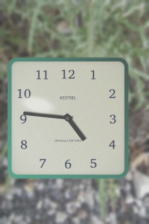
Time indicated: 4:46
